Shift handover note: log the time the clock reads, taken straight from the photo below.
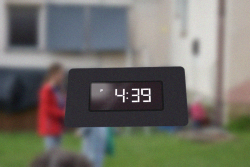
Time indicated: 4:39
